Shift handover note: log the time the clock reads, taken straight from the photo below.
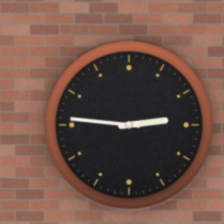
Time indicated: 2:46
